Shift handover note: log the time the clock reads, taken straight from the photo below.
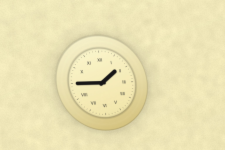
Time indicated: 1:45
